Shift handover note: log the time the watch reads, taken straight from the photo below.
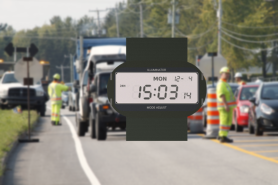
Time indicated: 15:03:14
